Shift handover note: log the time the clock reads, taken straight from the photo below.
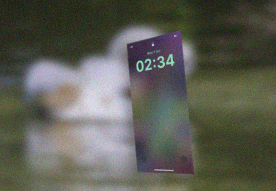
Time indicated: 2:34
